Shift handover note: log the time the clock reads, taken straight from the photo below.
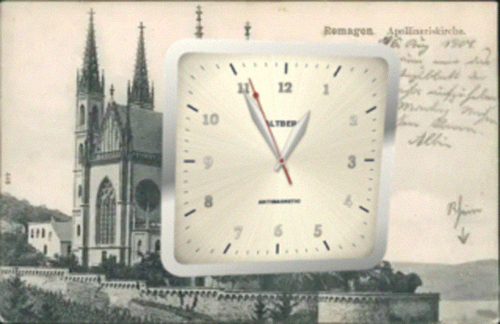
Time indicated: 12:54:56
